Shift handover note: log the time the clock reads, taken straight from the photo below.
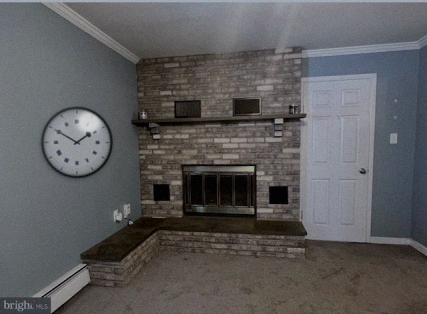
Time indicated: 1:50
